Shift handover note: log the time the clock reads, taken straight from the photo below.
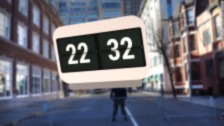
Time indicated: 22:32
